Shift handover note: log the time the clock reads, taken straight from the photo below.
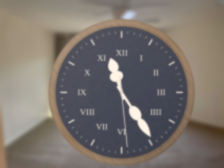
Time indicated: 11:24:29
